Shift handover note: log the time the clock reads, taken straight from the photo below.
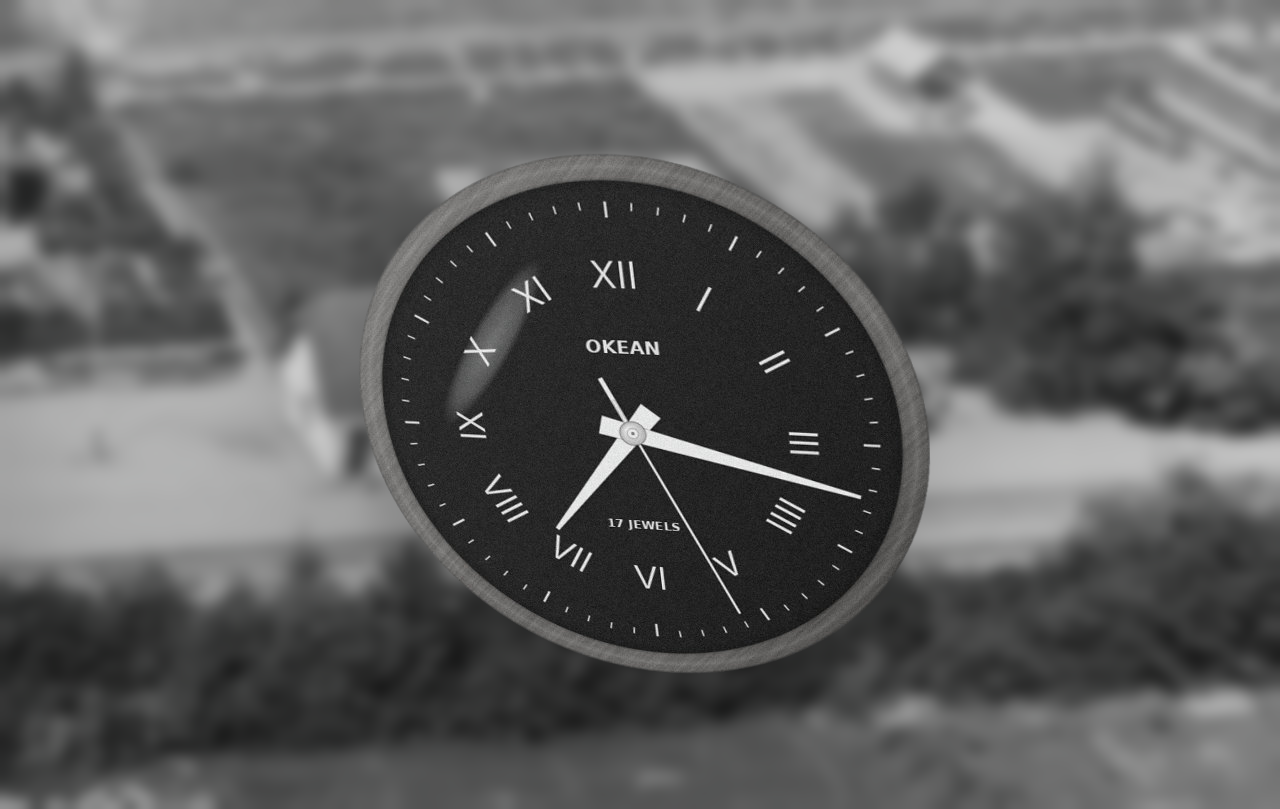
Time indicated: 7:17:26
